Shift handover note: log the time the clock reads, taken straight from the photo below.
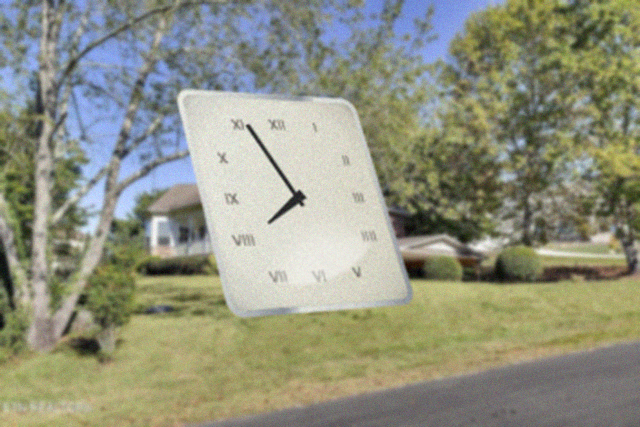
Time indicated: 7:56
